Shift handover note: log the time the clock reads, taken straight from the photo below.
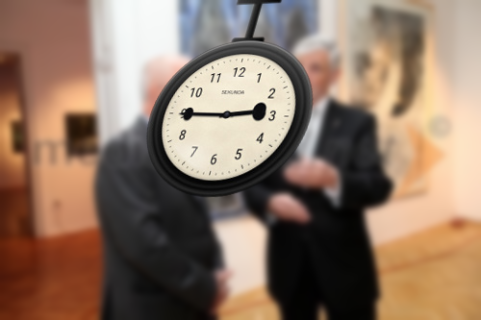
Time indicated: 2:45
